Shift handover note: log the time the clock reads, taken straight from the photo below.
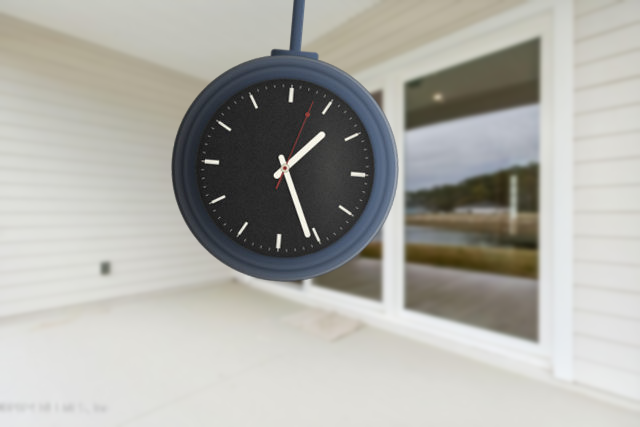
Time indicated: 1:26:03
